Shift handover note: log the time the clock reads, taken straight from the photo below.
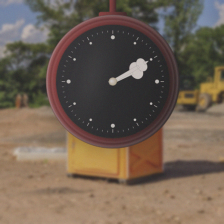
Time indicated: 2:10
